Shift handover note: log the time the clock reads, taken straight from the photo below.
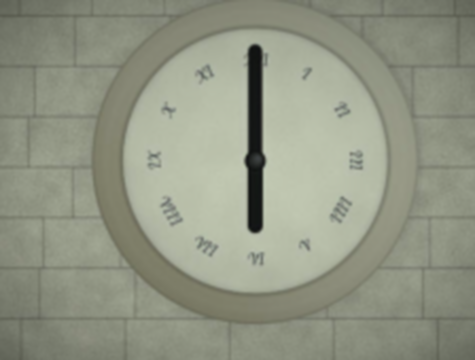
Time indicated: 6:00
